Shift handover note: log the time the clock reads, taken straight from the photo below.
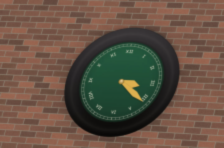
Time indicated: 3:21
